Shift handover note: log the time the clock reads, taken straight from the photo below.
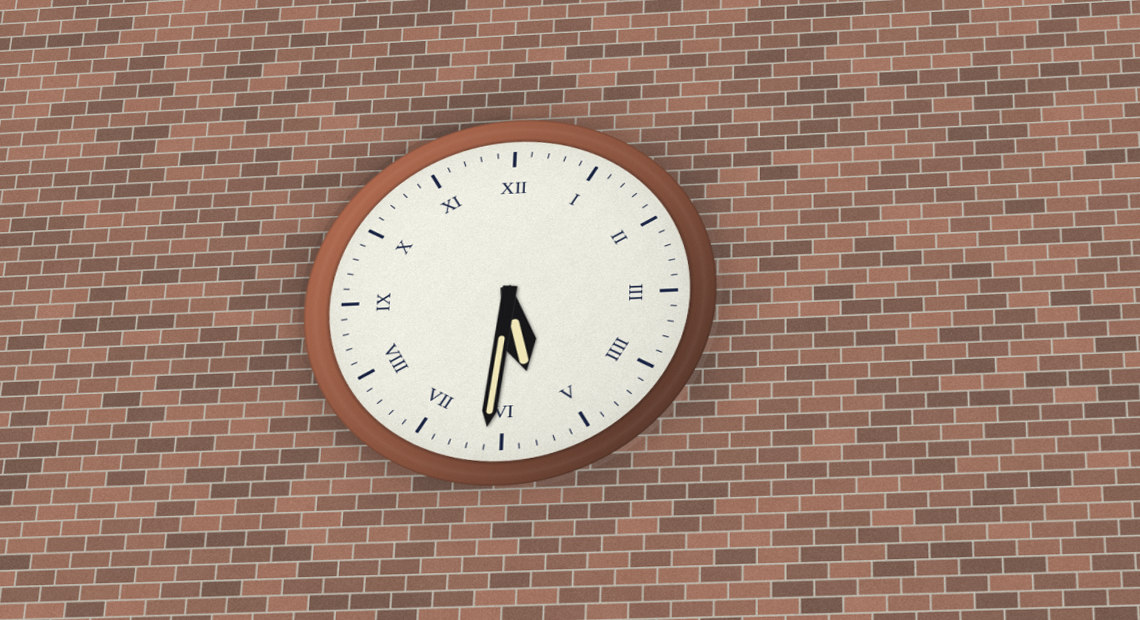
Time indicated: 5:31
